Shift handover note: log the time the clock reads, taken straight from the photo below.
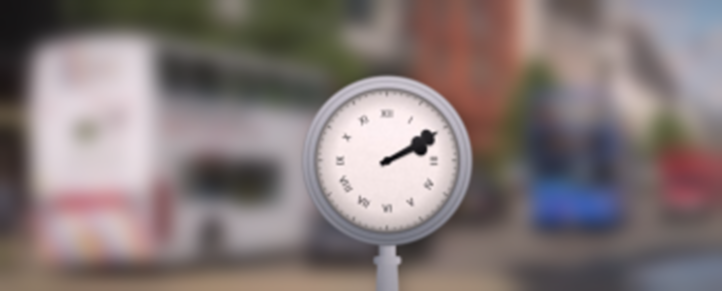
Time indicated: 2:10
